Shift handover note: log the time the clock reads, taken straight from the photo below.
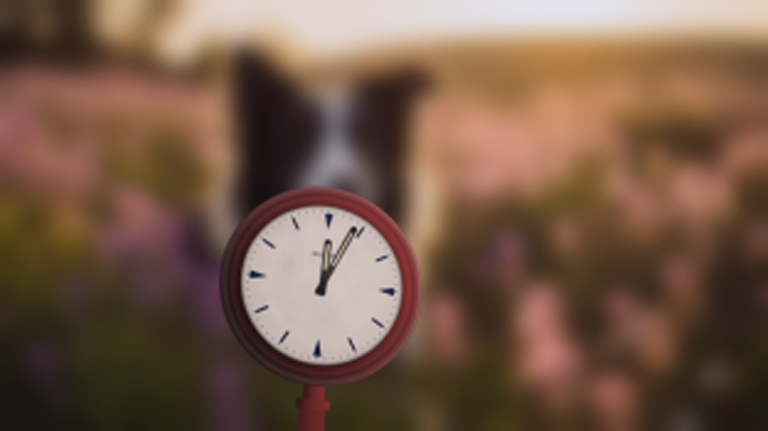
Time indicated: 12:04
